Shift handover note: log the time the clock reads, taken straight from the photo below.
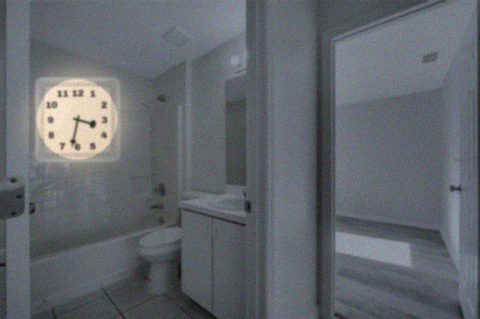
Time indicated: 3:32
